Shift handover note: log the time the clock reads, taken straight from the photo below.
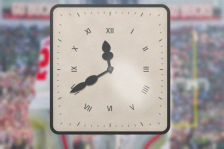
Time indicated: 11:40
